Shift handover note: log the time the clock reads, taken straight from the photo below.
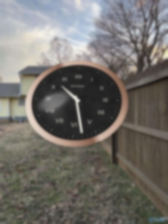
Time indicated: 10:28
